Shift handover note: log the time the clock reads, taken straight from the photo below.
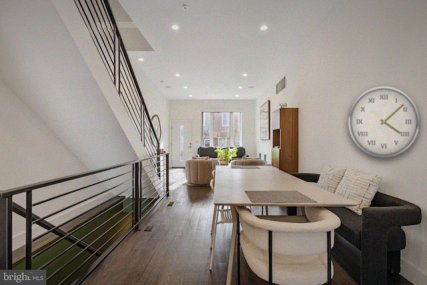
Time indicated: 4:08
